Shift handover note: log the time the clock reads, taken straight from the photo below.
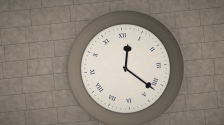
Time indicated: 12:22
